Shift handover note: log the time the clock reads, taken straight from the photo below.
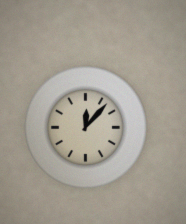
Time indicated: 12:07
